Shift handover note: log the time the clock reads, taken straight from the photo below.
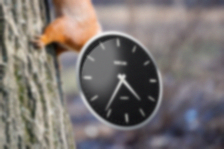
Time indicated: 4:36
